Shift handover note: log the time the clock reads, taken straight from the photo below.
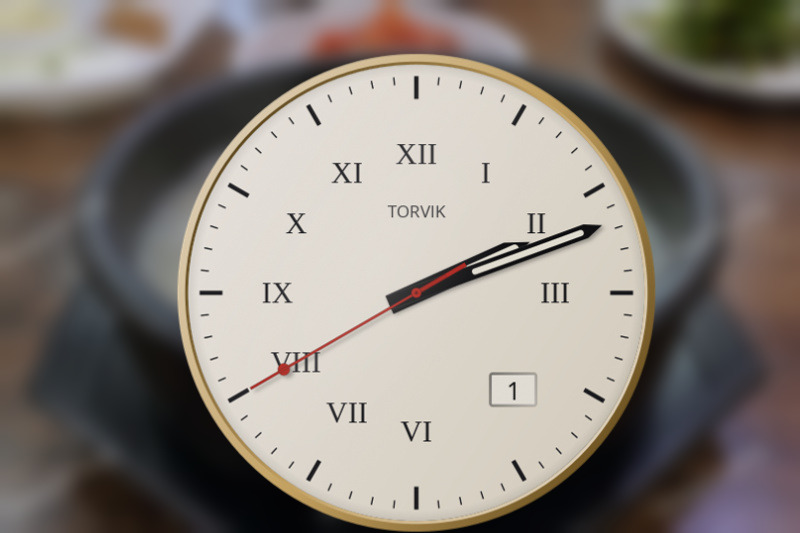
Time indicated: 2:11:40
